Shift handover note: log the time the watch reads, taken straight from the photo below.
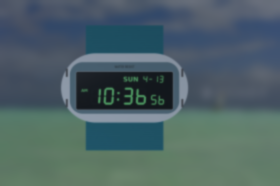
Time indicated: 10:36:56
